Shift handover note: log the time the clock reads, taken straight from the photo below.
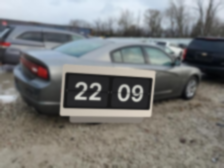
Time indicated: 22:09
